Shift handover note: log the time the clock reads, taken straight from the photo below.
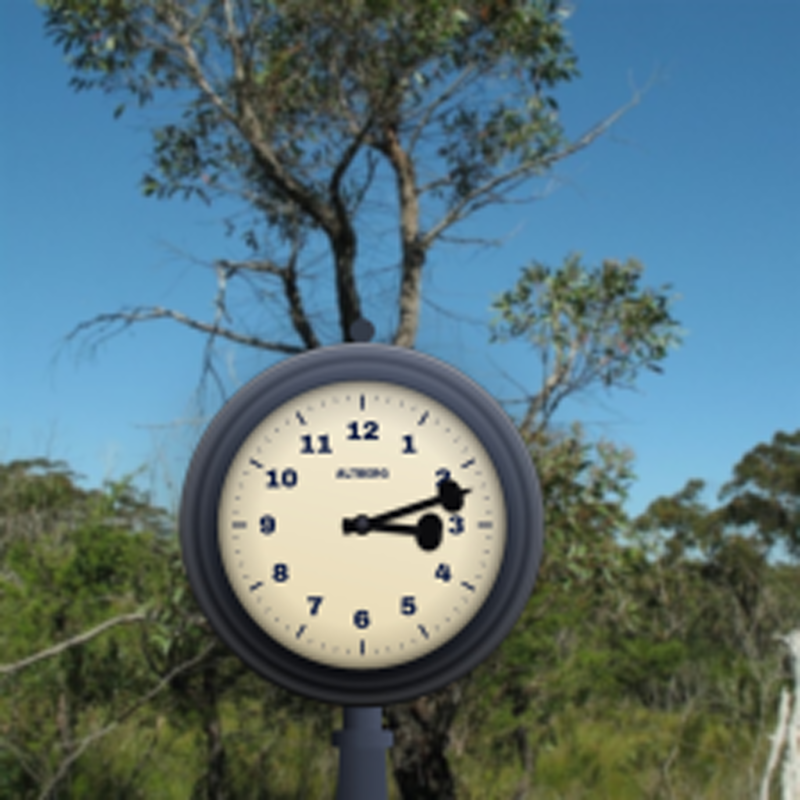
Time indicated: 3:12
